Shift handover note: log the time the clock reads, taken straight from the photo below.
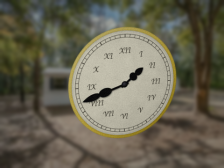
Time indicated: 1:42
